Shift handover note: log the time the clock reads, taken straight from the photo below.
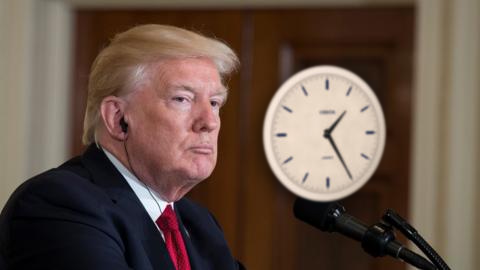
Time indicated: 1:25
